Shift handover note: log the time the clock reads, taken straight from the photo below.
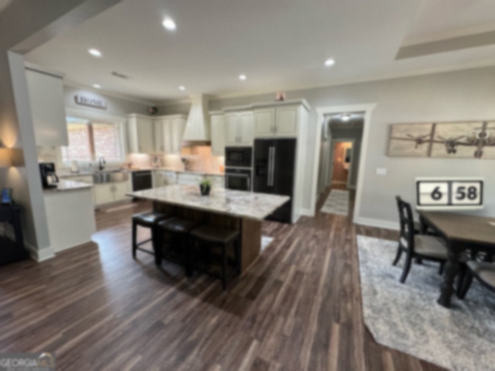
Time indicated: 6:58
